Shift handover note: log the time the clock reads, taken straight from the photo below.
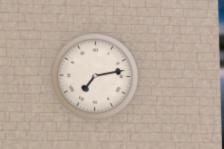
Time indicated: 7:13
